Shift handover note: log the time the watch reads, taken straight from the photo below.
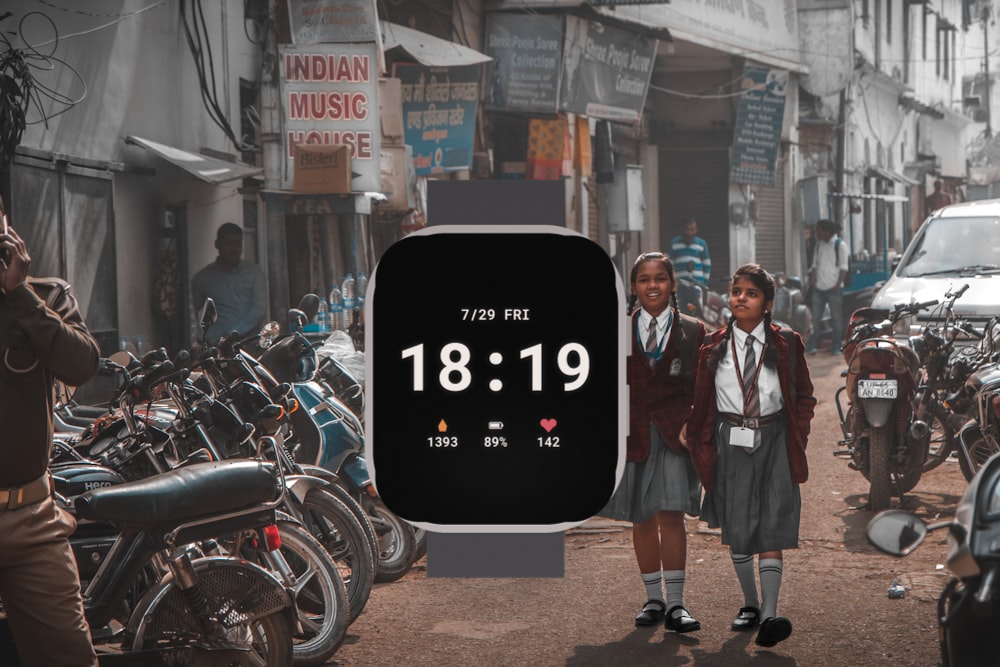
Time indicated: 18:19
